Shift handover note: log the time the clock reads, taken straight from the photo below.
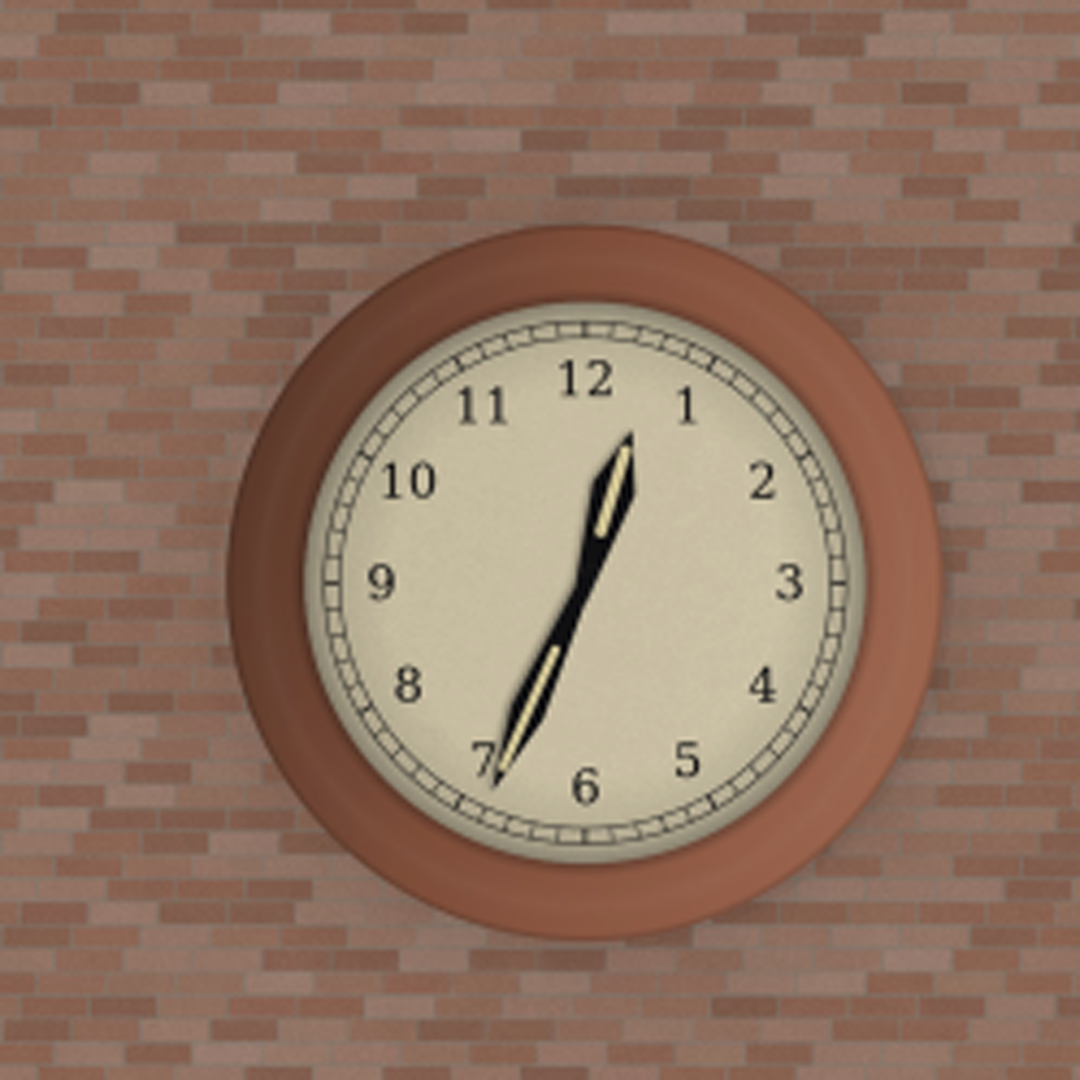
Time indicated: 12:34
